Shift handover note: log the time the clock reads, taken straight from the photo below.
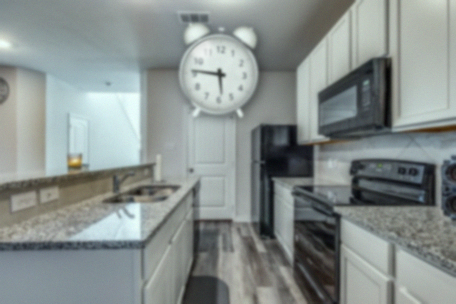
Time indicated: 5:46
